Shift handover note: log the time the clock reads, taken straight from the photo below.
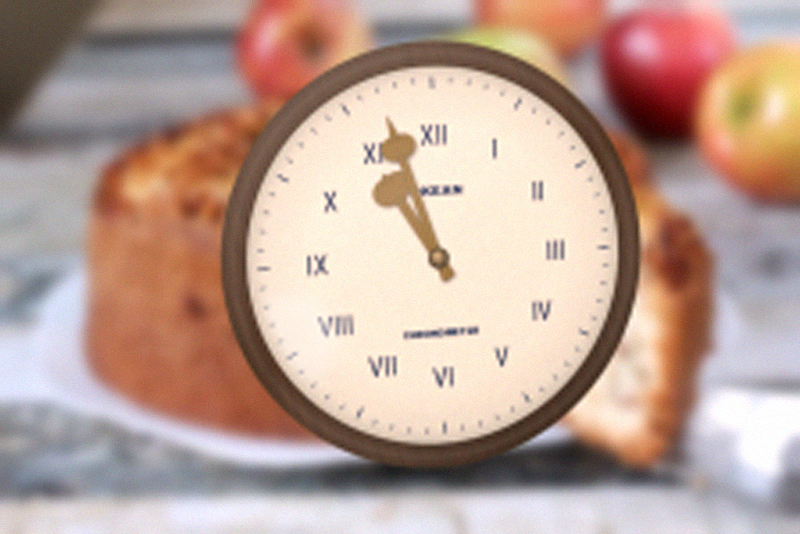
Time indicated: 10:57
